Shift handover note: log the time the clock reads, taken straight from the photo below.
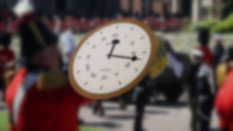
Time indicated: 12:17
